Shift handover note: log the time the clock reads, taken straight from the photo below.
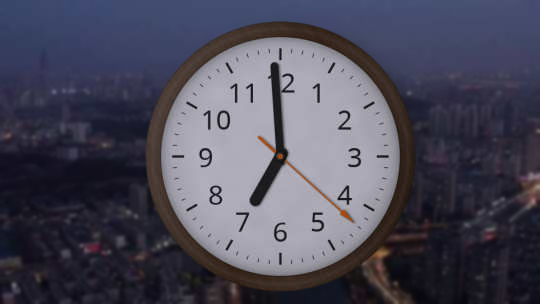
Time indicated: 6:59:22
